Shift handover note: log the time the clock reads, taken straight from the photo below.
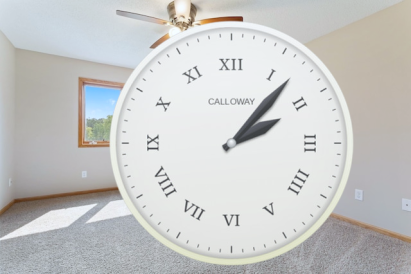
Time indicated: 2:07
